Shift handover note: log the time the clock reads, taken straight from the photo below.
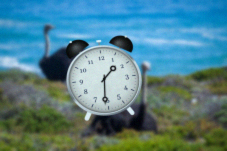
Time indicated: 1:31
